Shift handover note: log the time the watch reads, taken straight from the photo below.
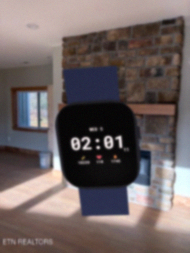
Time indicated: 2:01
